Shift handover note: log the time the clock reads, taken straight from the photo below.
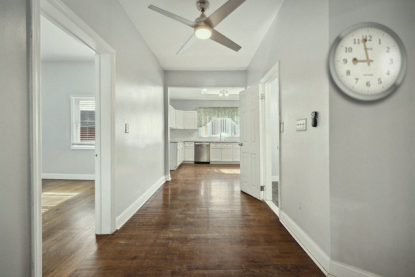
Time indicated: 8:58
